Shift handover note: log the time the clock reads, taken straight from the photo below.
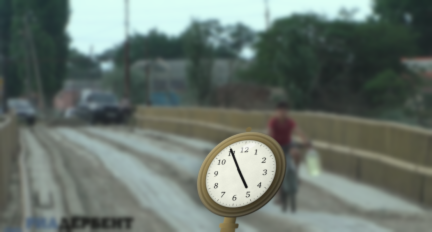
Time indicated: 4:55
